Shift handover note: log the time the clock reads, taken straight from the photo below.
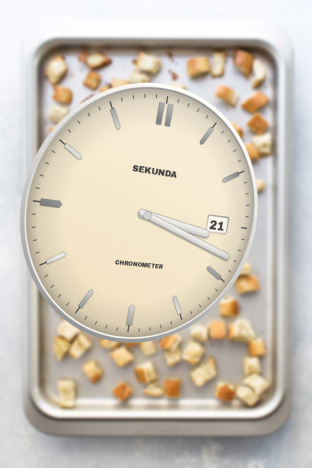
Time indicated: 3:18
